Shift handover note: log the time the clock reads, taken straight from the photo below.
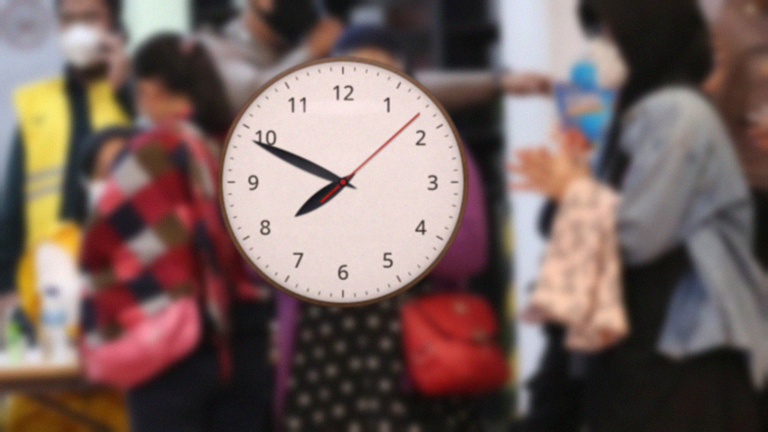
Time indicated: 7:49:08
